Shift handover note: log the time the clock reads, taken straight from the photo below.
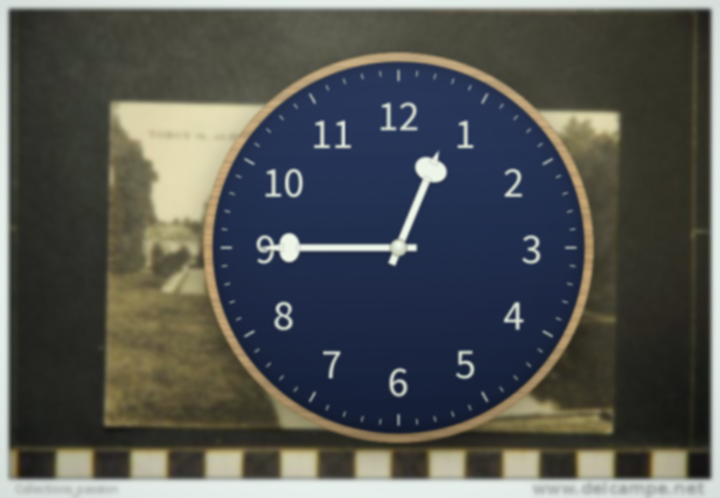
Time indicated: 12:45
